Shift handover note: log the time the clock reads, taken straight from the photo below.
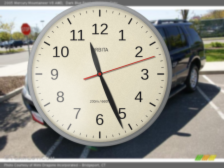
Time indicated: 11:26:12
